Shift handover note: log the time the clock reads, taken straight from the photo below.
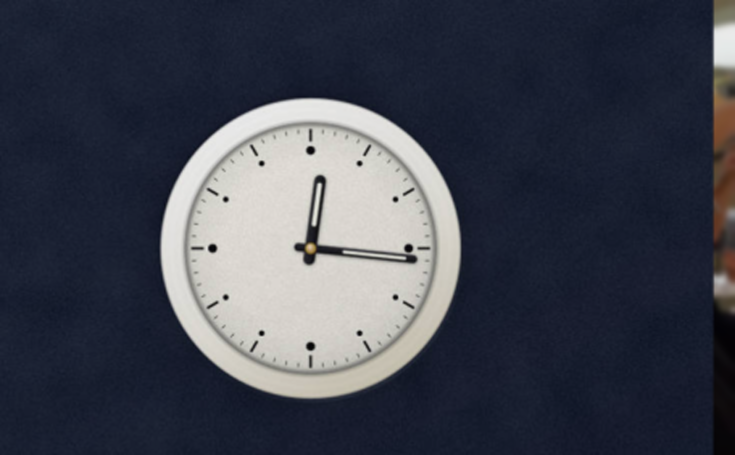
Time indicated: 12:16
